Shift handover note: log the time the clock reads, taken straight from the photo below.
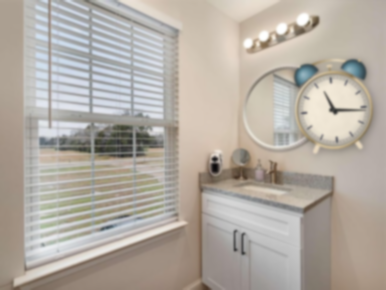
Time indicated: 11:16
